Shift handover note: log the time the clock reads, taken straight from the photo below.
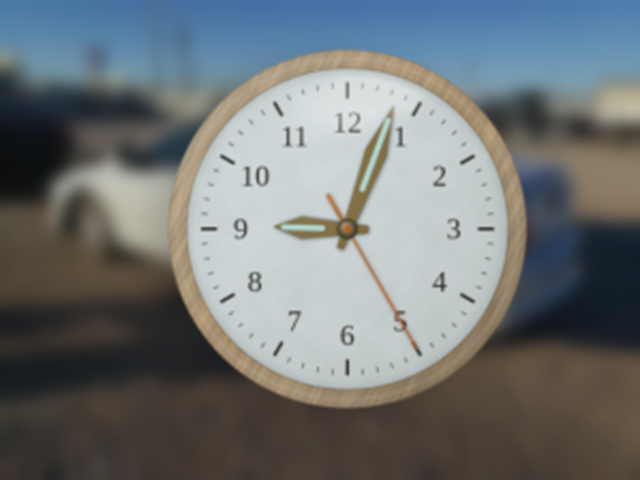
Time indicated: 9:03:25
